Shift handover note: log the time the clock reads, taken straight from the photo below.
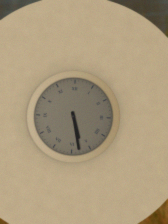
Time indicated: 5:28
